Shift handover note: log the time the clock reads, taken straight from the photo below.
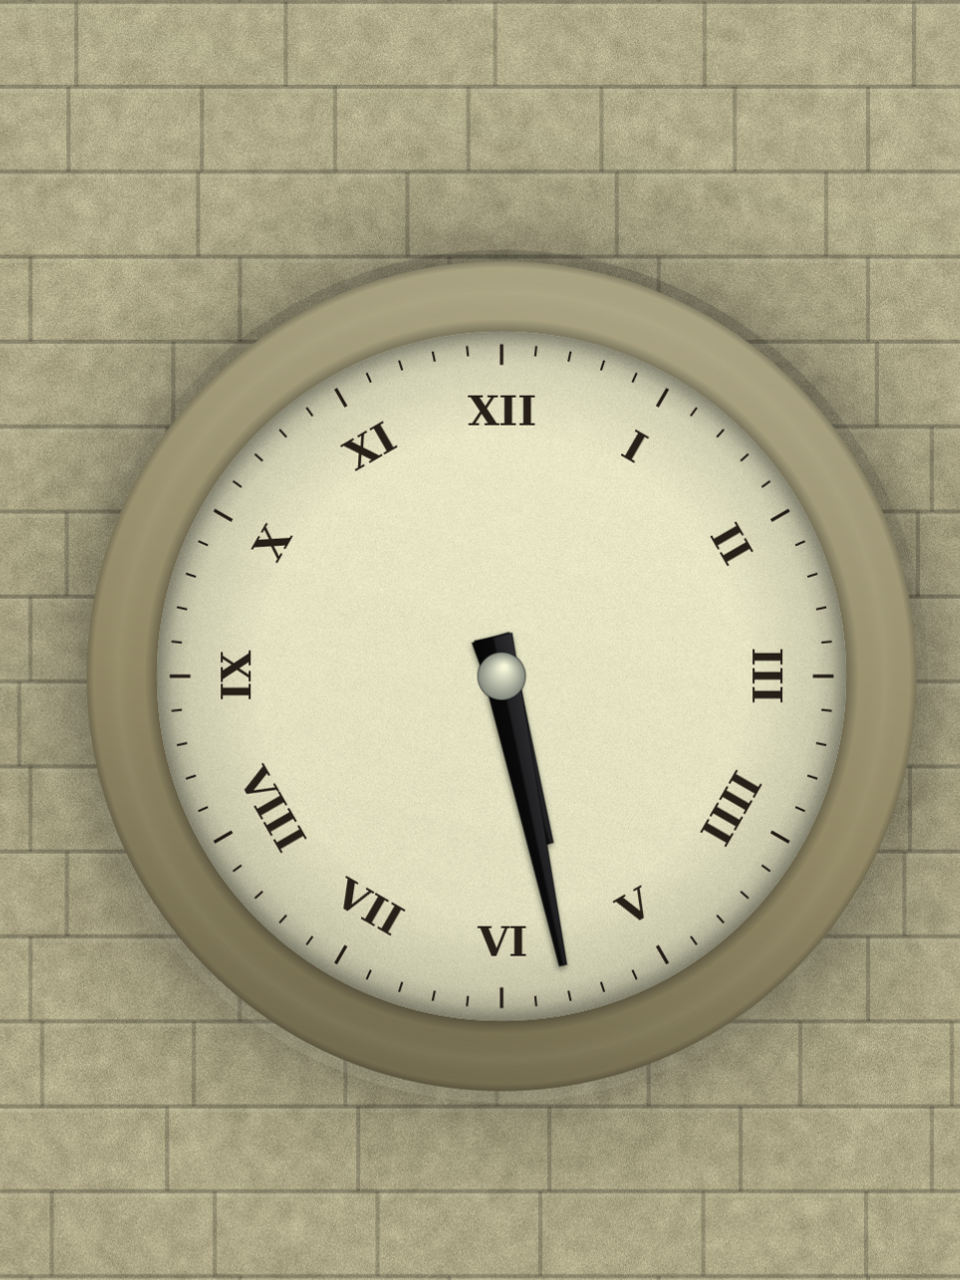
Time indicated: 5:28
